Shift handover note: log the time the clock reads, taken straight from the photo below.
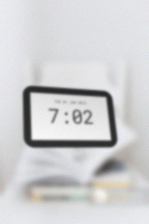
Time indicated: 7:02
